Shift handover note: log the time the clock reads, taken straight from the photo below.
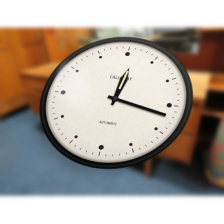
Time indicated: 12:17
